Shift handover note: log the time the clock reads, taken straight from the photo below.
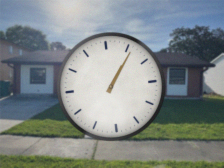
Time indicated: 1:06
